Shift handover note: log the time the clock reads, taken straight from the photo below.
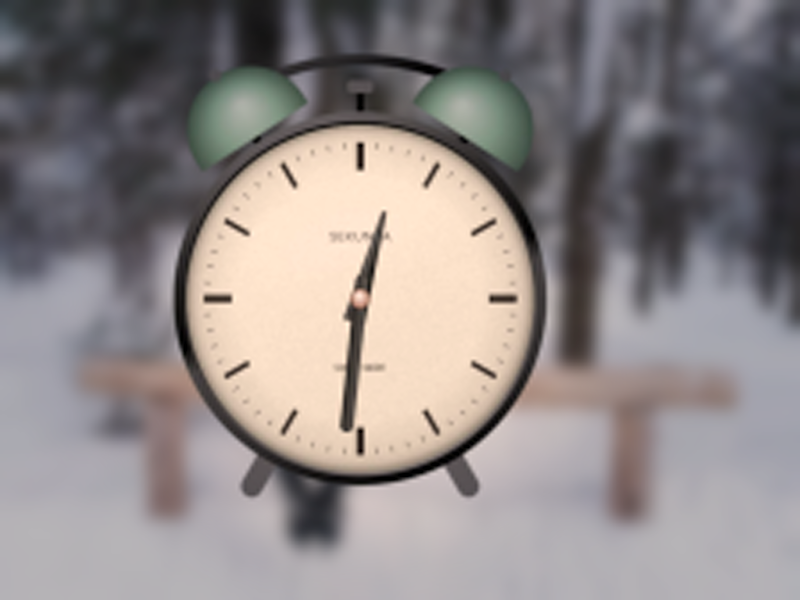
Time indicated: 12:31
